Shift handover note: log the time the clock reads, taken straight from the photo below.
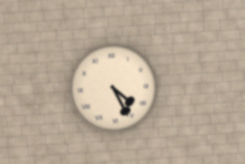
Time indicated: 4:26
